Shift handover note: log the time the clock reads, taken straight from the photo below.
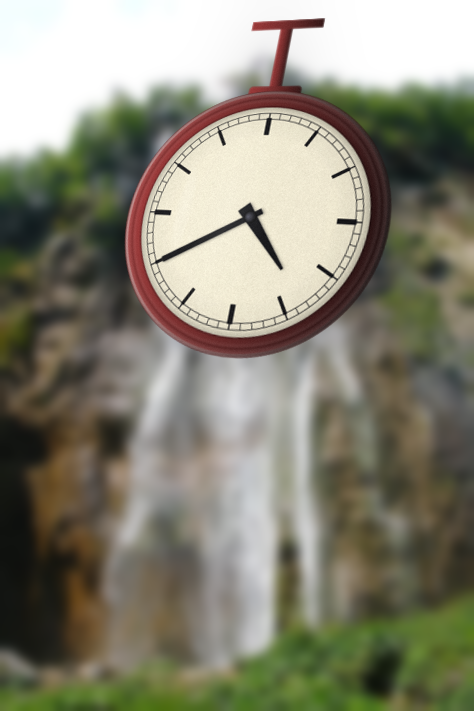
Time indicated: 4:40
